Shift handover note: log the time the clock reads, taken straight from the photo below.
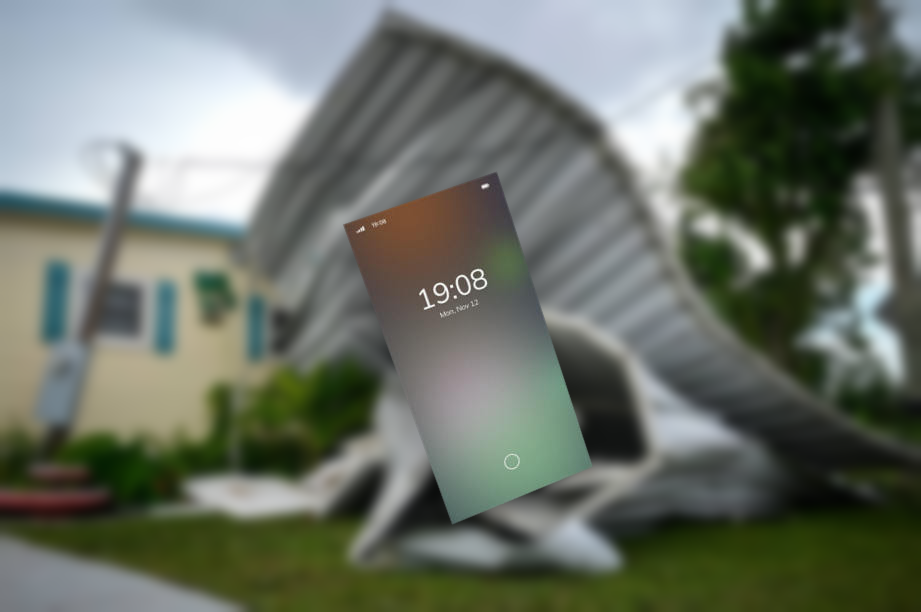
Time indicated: 19:08
